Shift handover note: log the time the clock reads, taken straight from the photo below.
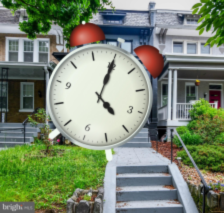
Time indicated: 4:00
